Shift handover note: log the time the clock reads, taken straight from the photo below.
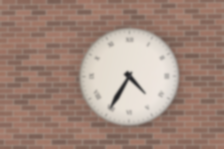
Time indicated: 4:35
